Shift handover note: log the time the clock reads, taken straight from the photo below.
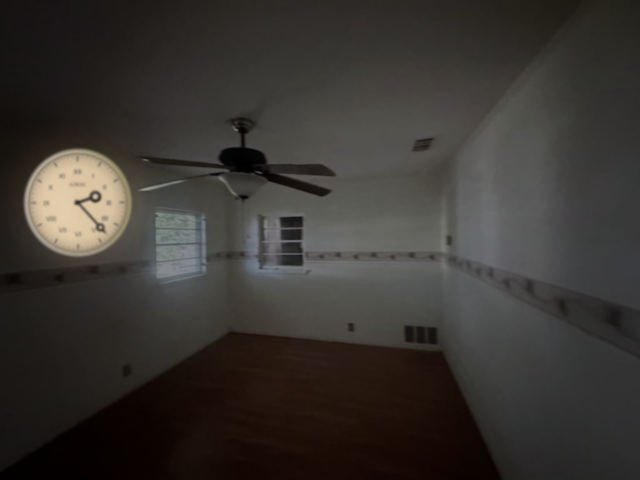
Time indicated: 2:23
